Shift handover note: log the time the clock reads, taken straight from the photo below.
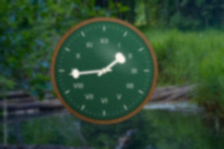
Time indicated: 1:44
